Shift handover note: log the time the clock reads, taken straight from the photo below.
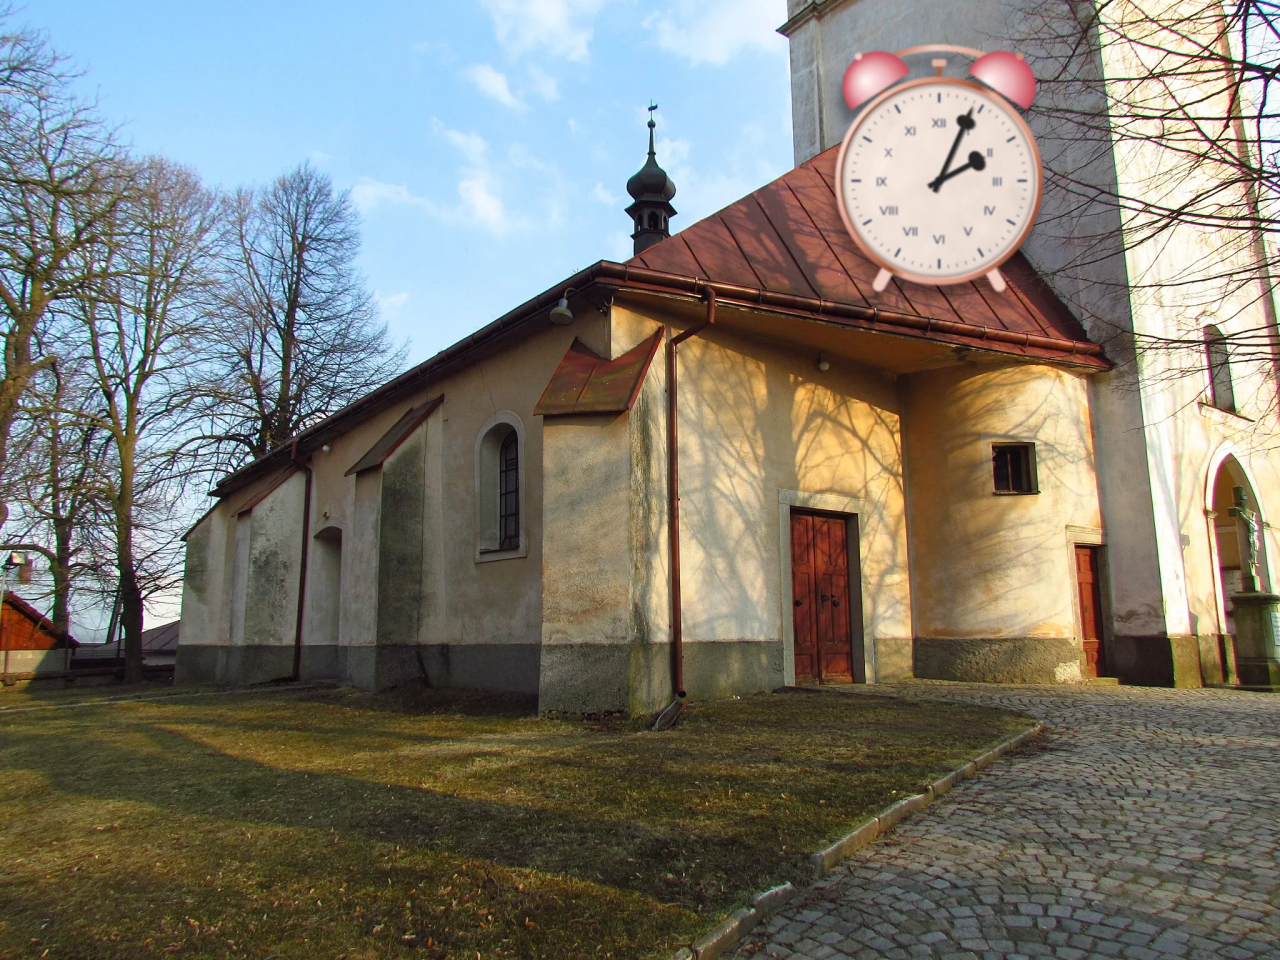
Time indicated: 2:04
